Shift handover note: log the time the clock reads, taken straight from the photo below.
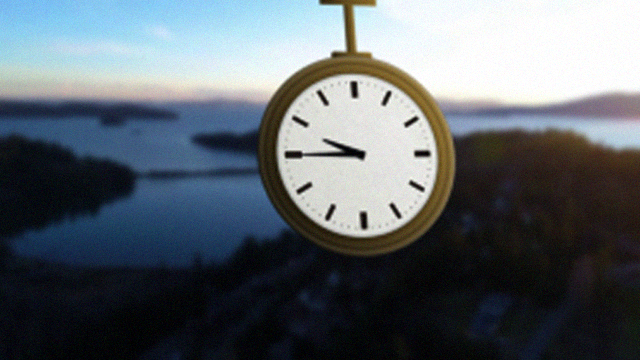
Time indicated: 9:45
